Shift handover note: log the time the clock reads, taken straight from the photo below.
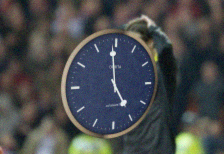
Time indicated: 4:59
